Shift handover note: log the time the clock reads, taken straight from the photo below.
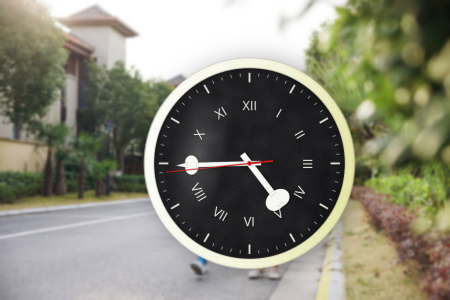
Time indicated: 4:44:44
